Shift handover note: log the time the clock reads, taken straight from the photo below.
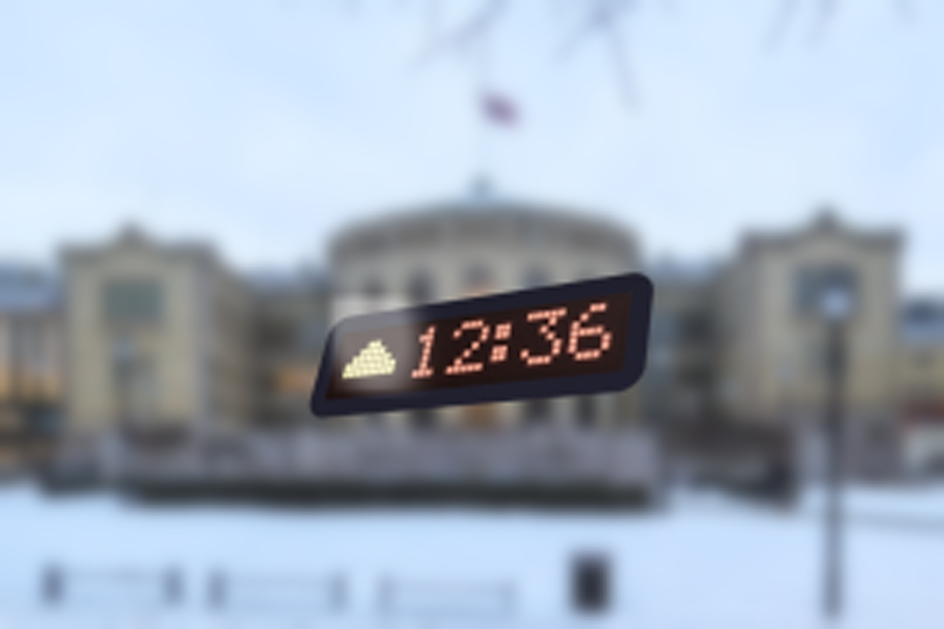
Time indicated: 12:36
